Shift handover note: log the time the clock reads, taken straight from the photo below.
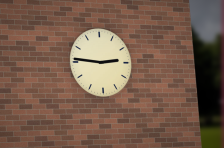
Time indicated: 2:46
